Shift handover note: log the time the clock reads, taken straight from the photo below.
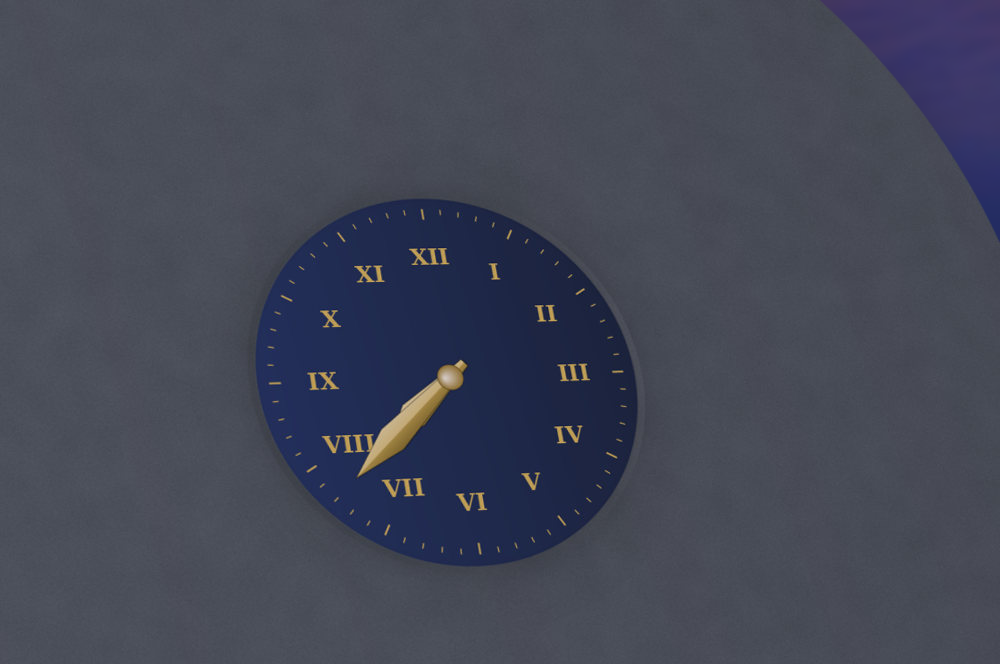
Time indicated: 7:38
